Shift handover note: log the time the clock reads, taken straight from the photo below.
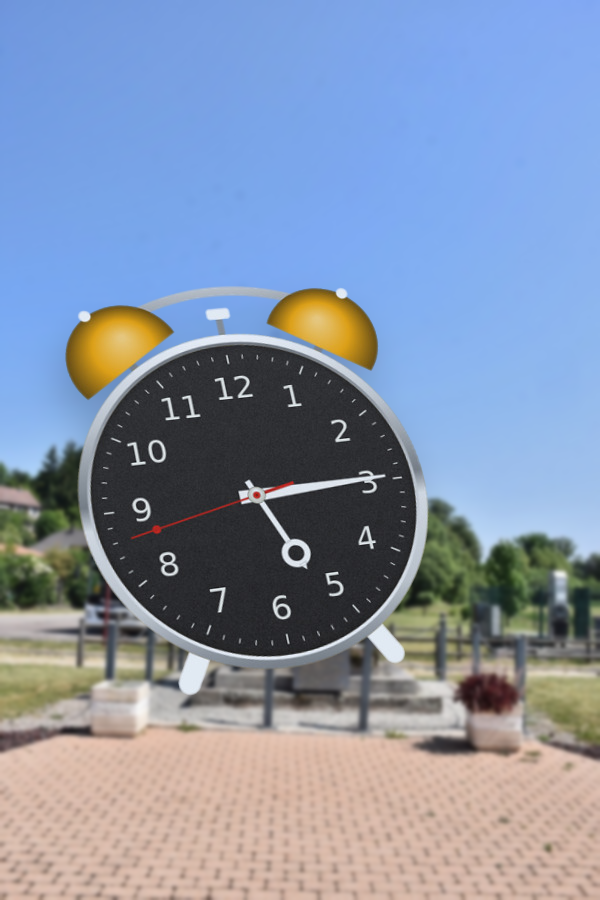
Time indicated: 5:14:43
